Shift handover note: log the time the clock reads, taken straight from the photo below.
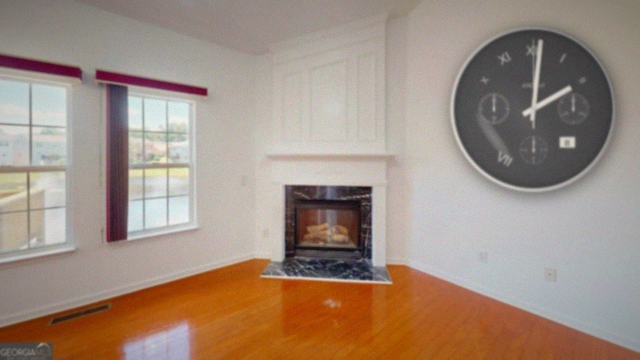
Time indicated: 2:01
